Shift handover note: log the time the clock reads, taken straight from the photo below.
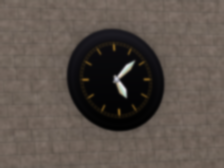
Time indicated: 5:08
